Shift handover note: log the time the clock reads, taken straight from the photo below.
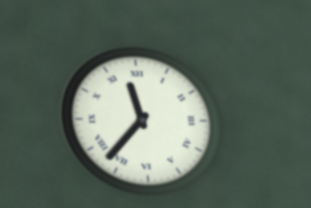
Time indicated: 11:37
